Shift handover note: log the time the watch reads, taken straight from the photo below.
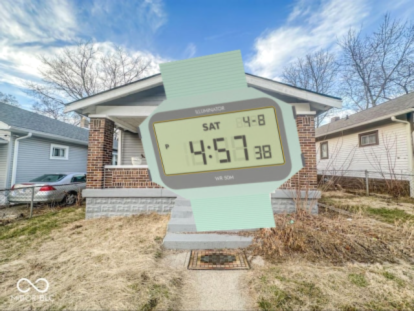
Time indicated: 4:57:38
